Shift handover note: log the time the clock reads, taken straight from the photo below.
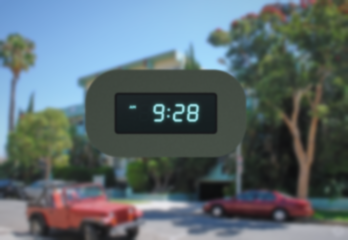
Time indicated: 9:28
